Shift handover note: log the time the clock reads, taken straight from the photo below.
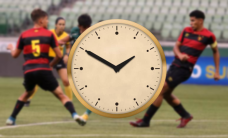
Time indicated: 1:50
